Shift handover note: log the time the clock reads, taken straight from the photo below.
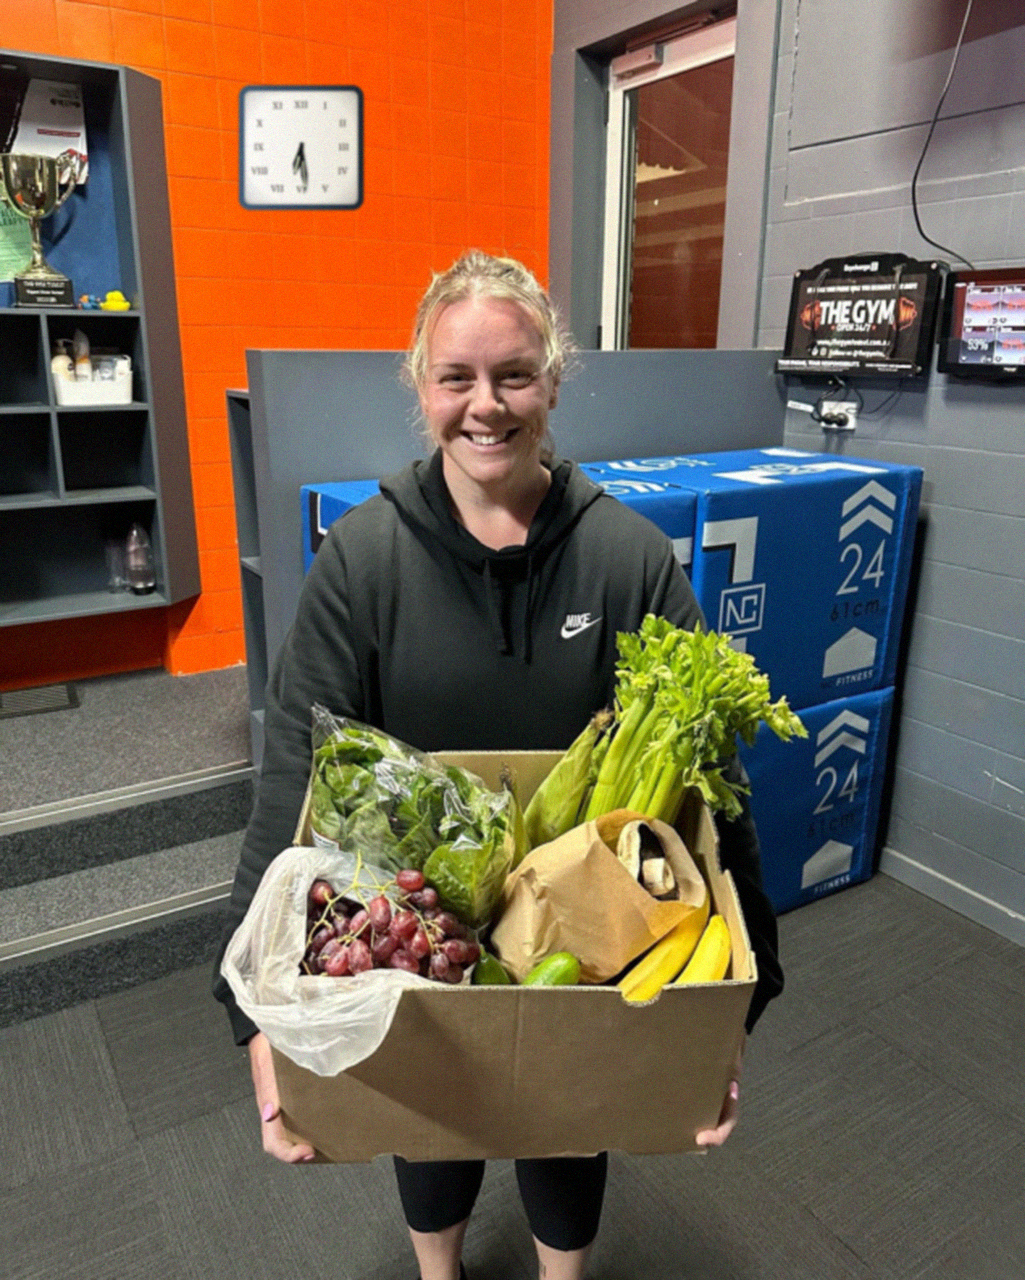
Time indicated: 6:29
